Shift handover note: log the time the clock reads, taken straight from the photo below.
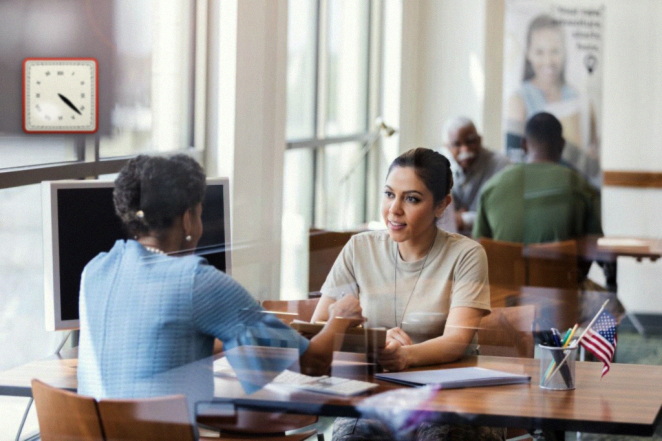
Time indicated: 4:22
